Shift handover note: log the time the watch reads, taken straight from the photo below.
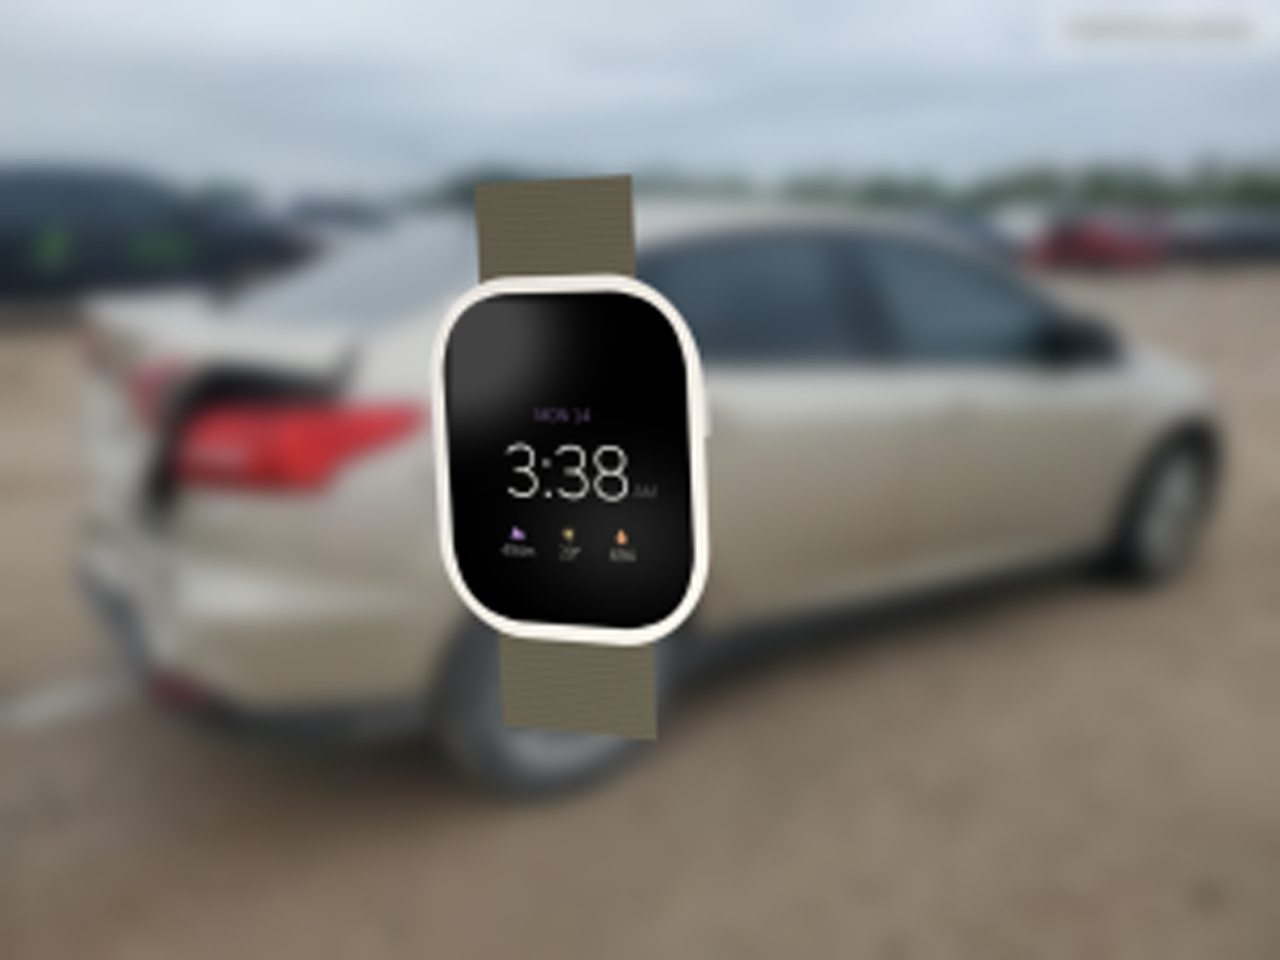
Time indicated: 3:38
